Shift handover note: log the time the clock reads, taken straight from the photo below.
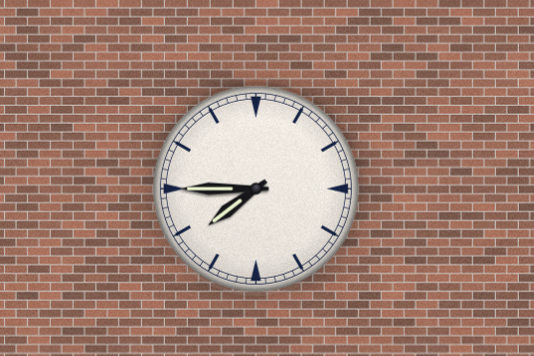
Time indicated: 7:45
